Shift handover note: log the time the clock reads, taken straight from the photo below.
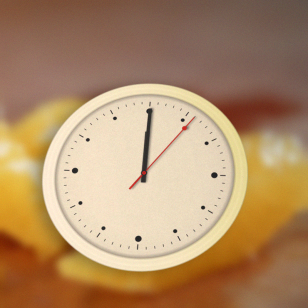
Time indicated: 12:00:06
